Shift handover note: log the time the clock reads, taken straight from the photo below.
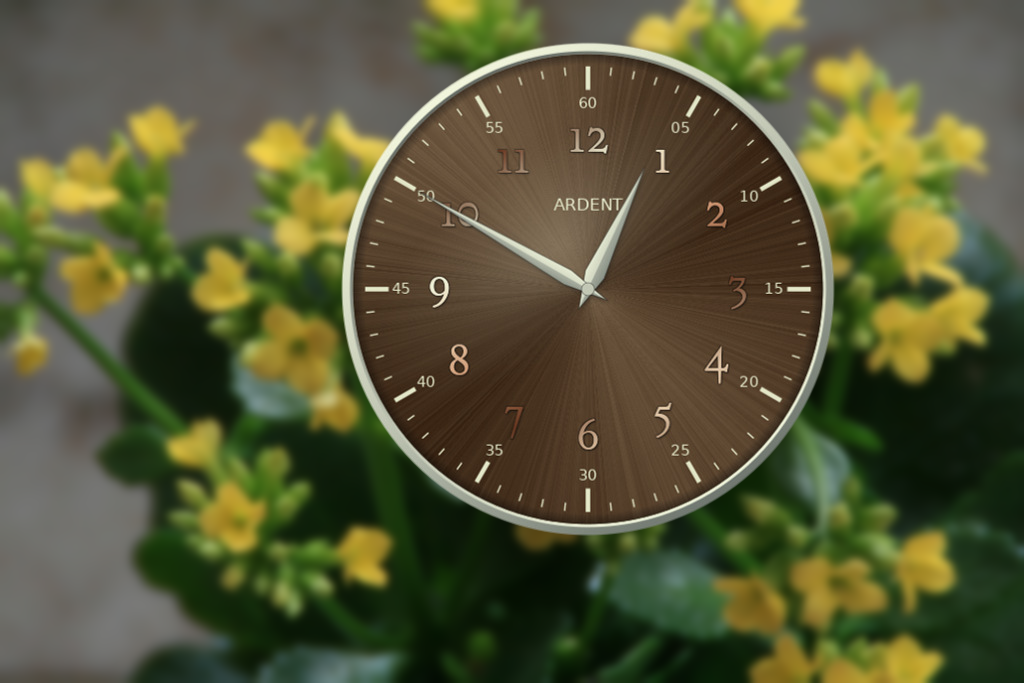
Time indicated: 12:50
